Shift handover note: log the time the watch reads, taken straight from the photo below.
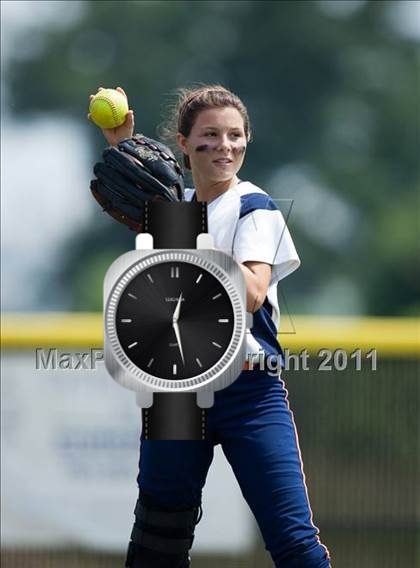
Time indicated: 12:28
